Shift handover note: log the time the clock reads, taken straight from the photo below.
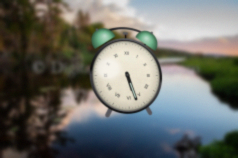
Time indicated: 5:27
